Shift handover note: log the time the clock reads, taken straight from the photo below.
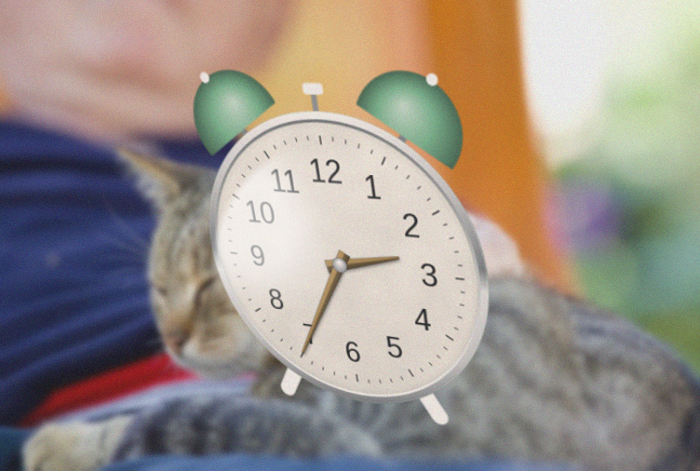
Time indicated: 2:35
